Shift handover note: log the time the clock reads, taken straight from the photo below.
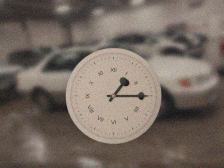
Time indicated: 1:15
